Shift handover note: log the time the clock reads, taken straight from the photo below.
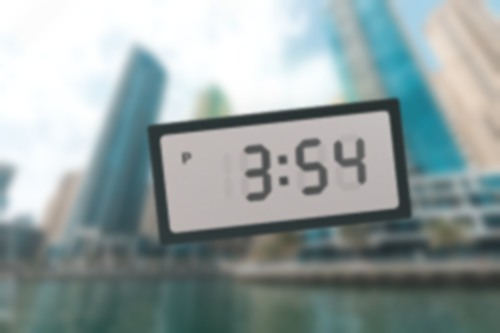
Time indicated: 3:54
